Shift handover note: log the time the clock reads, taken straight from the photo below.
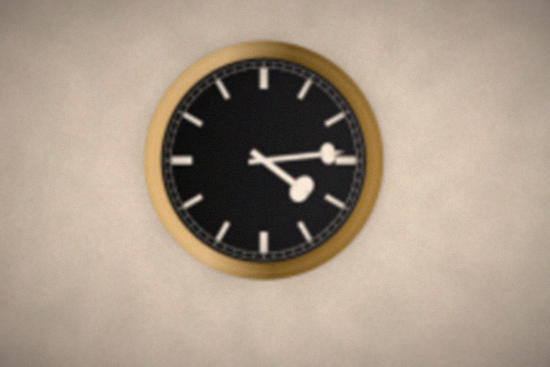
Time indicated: 4:14
